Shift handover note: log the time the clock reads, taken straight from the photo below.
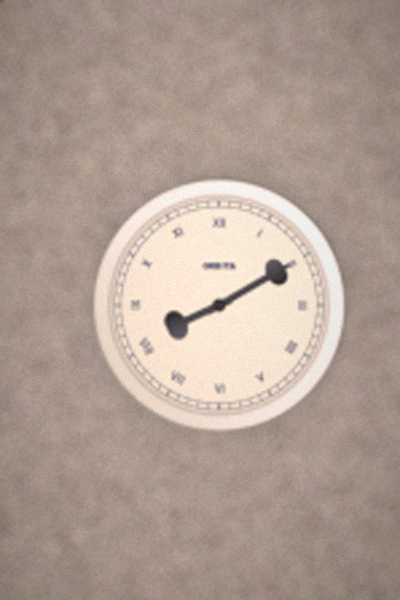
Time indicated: 8:10
